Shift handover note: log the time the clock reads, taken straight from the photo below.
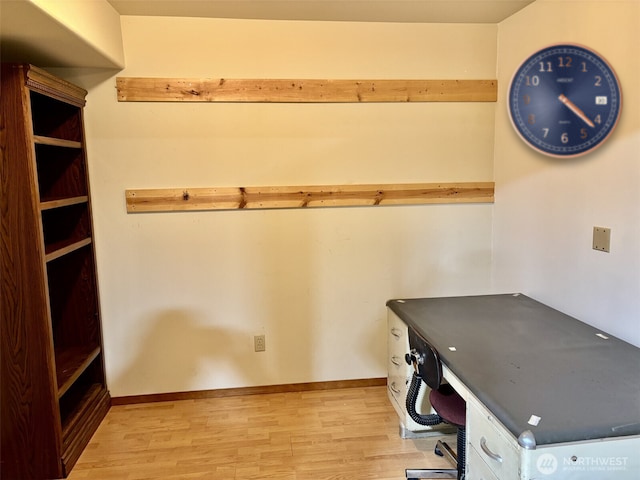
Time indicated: 4:22
